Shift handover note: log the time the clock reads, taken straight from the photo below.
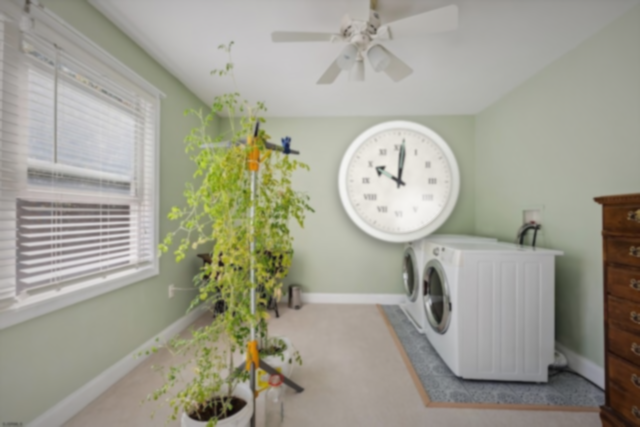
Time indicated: 10:01
